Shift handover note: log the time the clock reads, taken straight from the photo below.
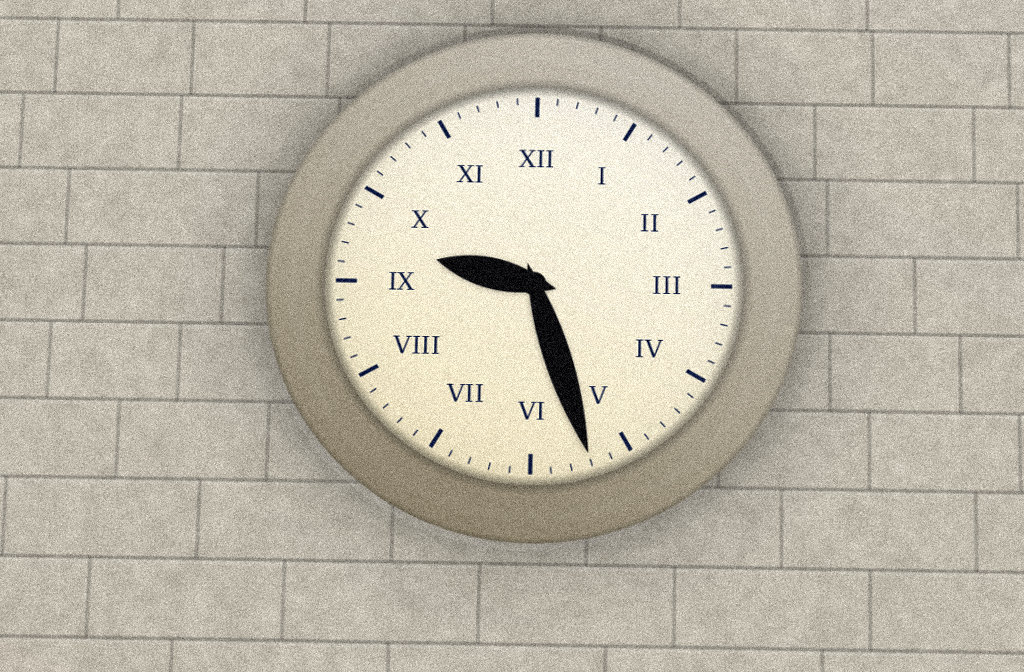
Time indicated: 9:27
